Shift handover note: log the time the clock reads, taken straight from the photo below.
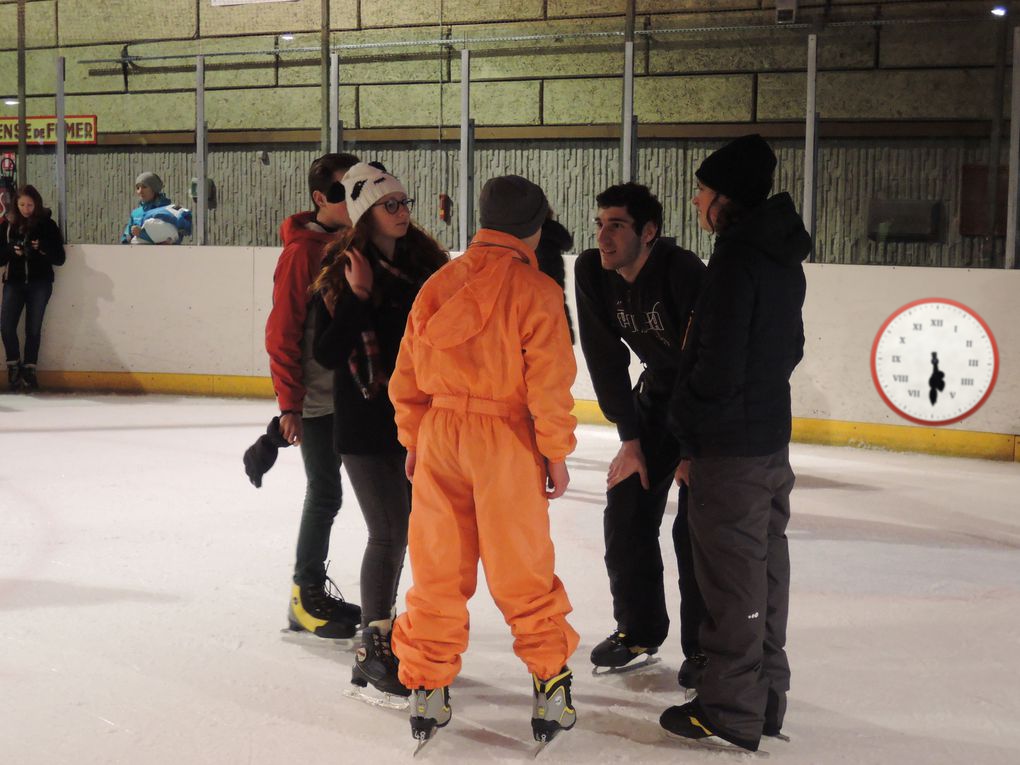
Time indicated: 5:30
